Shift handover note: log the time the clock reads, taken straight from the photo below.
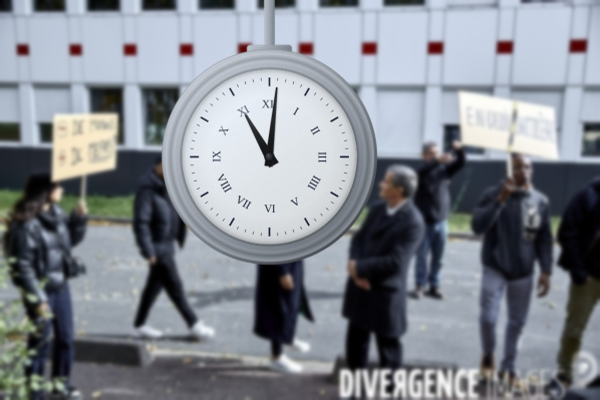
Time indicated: 11:01
